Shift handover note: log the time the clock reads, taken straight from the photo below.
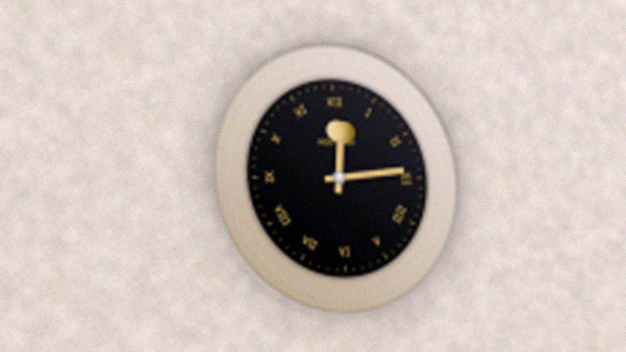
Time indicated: 12:14
